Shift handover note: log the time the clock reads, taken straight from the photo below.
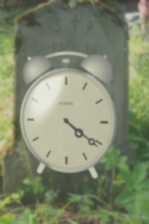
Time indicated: 4:21
